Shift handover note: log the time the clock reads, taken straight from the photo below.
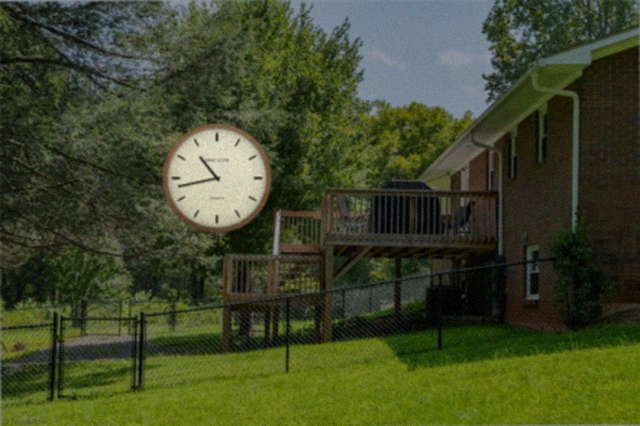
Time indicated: 10:43
